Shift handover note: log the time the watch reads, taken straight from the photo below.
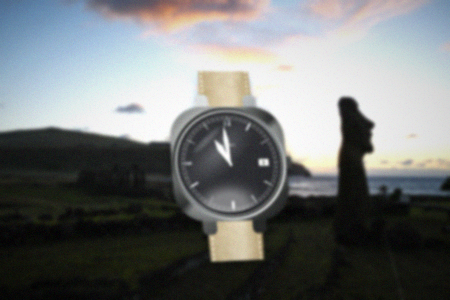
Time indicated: 10:59
